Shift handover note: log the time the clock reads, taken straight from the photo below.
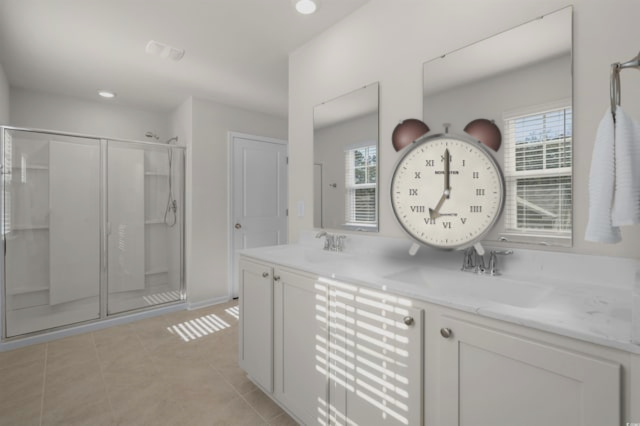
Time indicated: 7:00
